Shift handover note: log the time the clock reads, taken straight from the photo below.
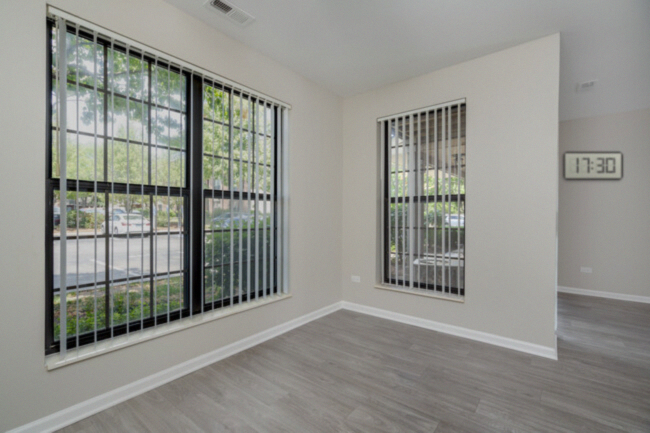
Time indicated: 17:30
